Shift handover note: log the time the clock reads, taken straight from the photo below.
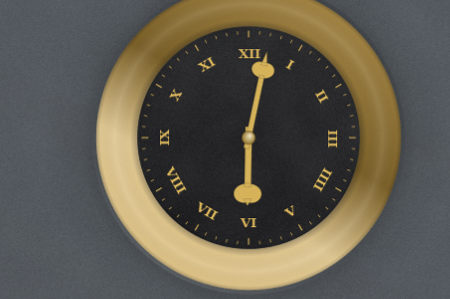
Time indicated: 6:02
